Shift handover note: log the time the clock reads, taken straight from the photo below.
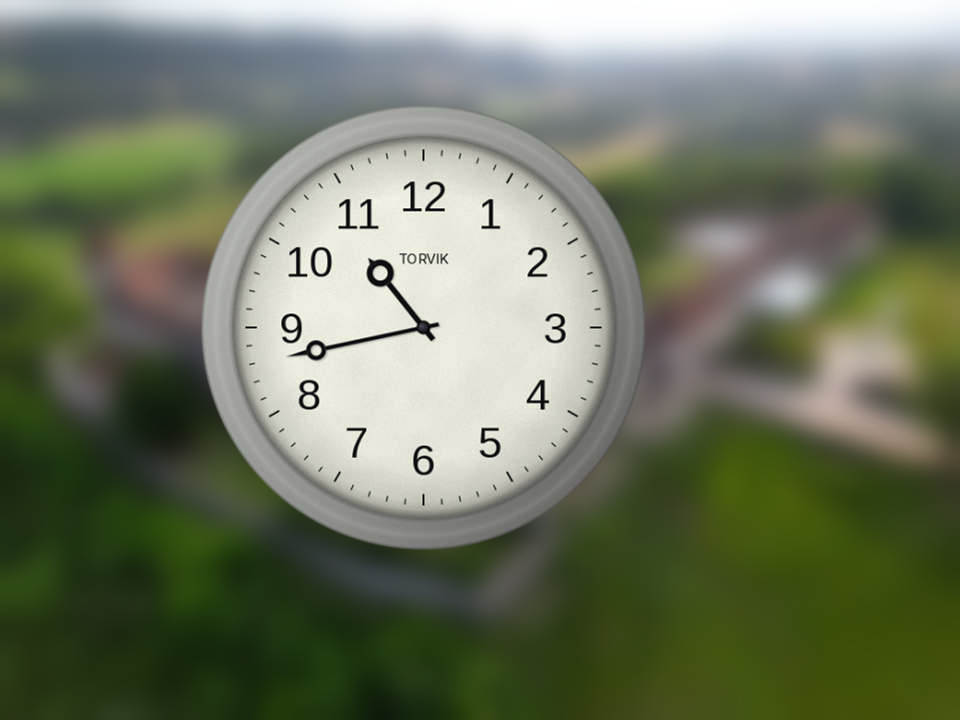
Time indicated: 10:43
